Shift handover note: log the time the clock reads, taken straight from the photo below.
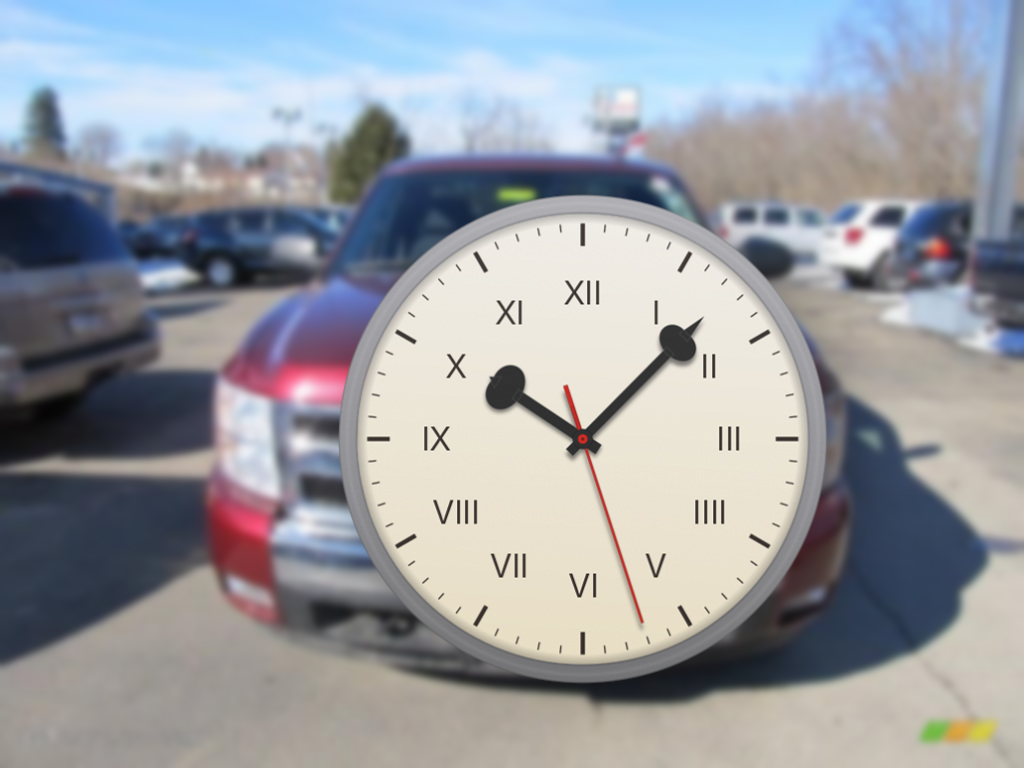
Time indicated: 10:07:27
